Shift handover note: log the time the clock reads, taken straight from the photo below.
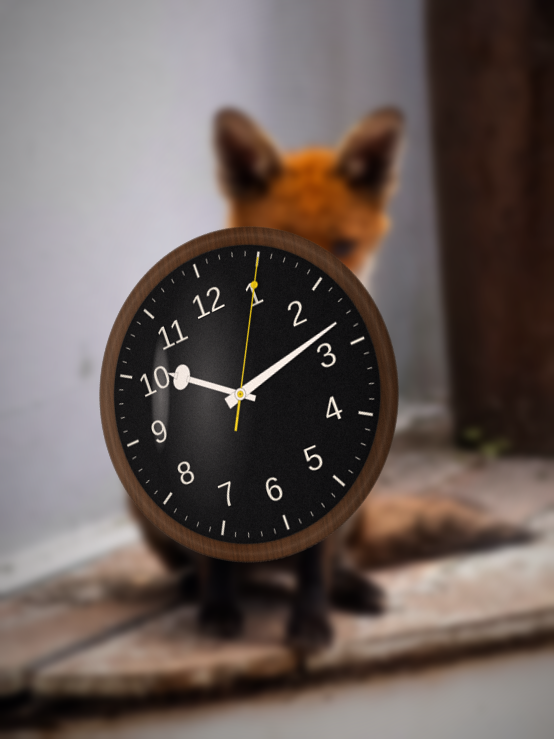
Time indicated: 10:13:05
